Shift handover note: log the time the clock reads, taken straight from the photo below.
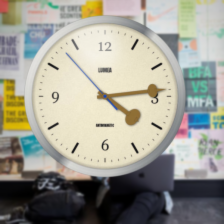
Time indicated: 4:13:53
